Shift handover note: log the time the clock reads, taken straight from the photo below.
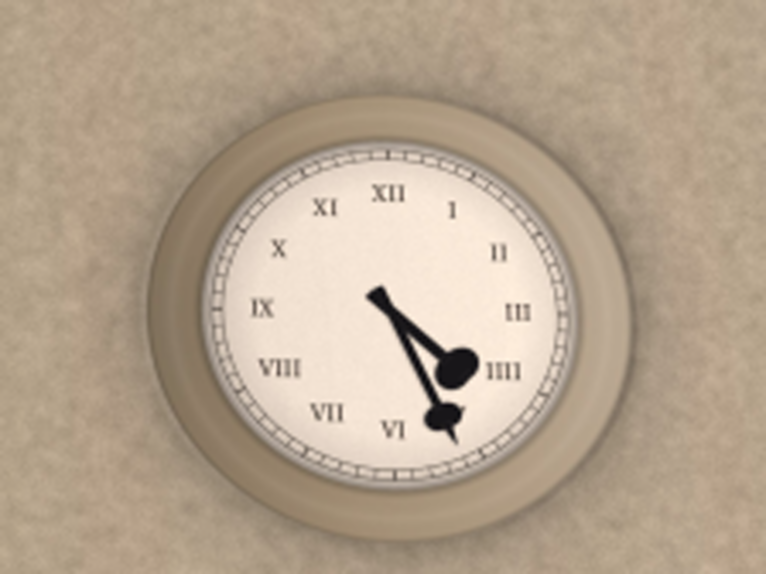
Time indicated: 4:26
